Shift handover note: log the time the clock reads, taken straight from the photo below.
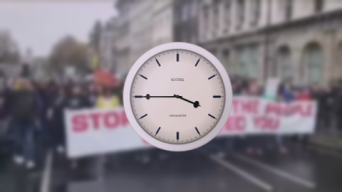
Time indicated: 3:45
